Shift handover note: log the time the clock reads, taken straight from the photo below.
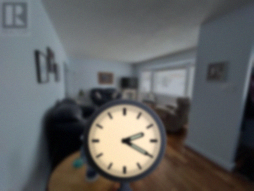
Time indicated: 2:20
